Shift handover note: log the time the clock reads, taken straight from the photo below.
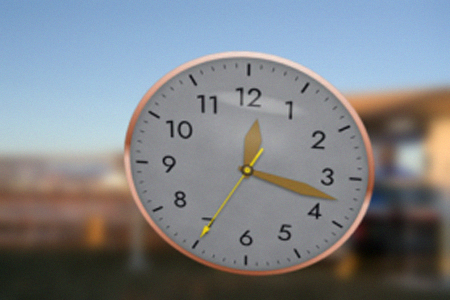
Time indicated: 12:17:35
